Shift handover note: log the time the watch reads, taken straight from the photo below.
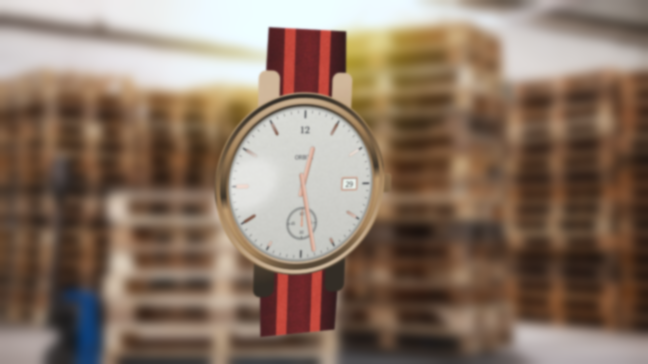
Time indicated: 12:28
